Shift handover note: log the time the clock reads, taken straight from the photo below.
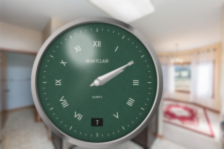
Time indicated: 2:10
